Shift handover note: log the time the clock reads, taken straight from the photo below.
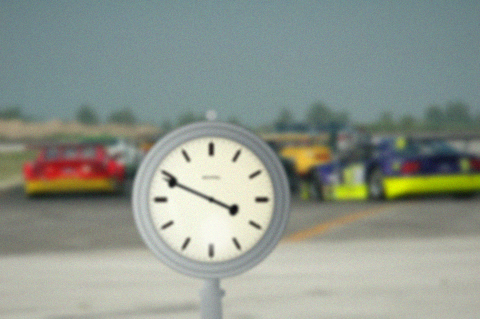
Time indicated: 3:49
